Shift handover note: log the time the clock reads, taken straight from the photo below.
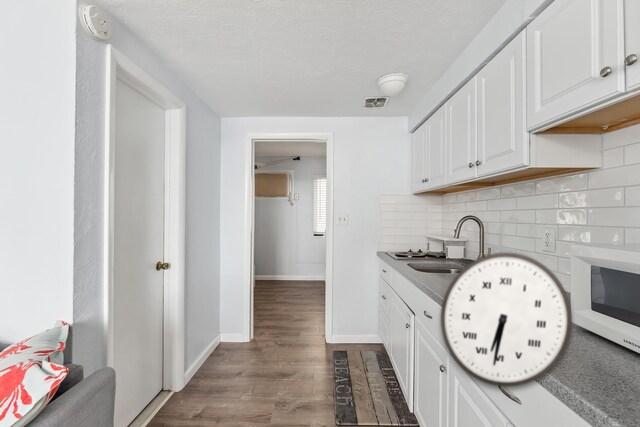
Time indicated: 6:31
